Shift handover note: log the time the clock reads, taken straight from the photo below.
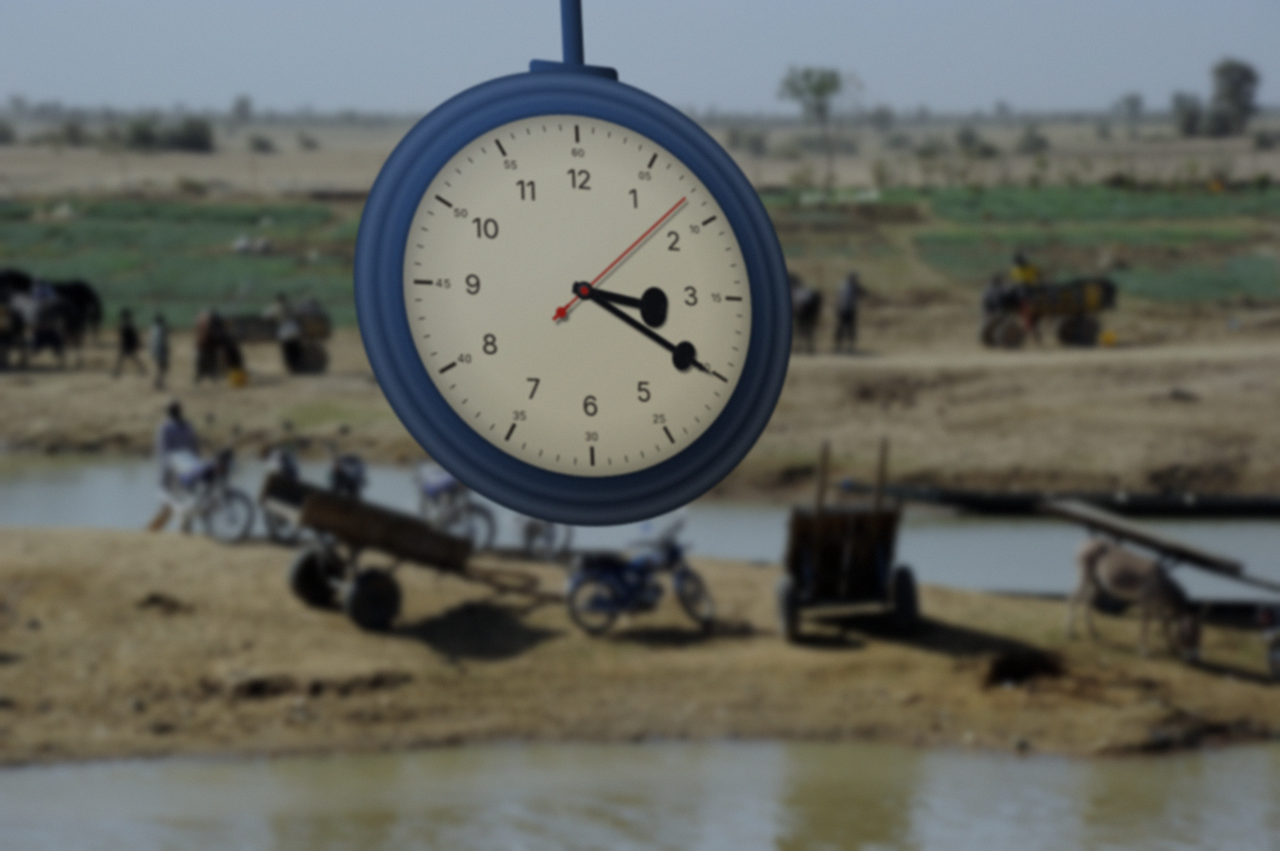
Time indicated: 3:20:08
